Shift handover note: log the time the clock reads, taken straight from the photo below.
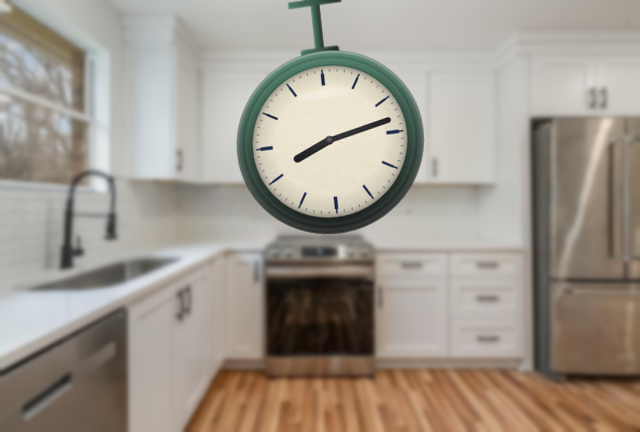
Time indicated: 8:13
